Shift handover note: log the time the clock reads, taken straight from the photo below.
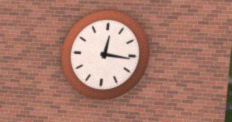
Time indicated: 12:16
